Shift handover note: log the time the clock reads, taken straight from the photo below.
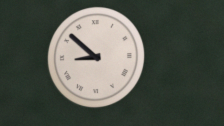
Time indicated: 8:52
